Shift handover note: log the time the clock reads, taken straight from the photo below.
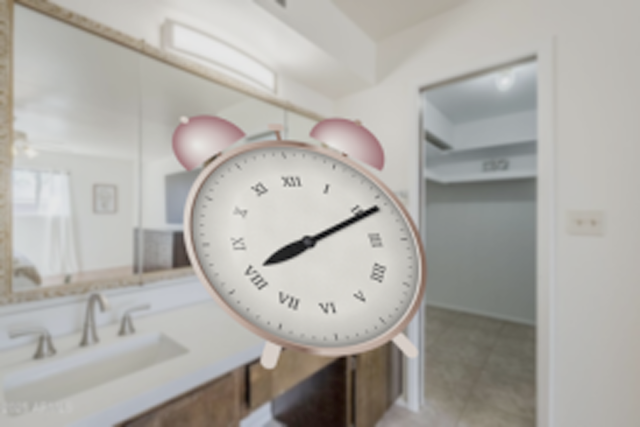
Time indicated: 8:11
